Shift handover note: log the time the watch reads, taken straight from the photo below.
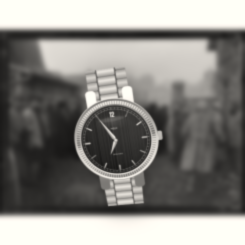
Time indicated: 6:55
